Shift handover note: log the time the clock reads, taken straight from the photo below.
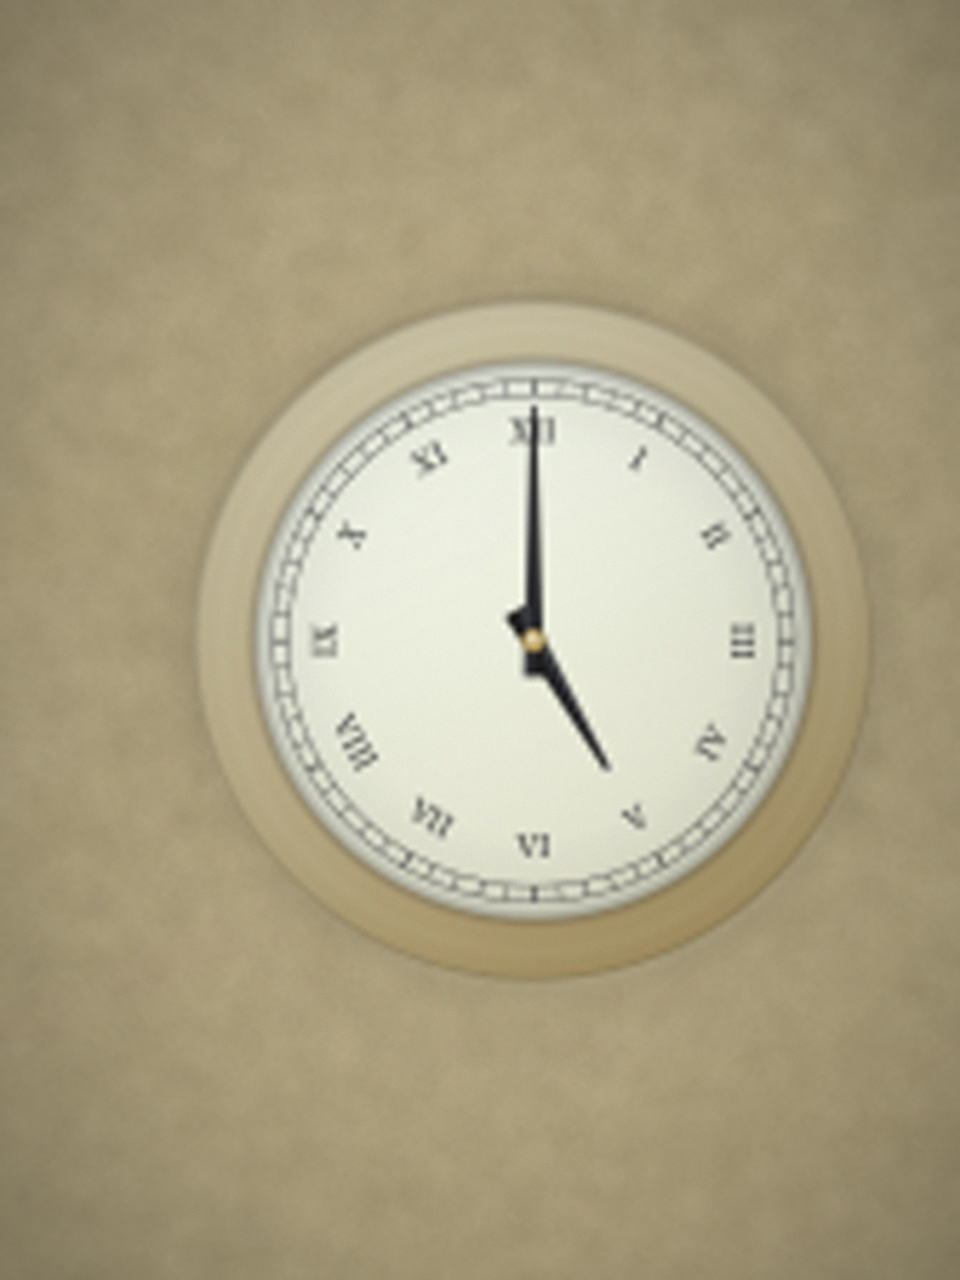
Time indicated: 5:00
